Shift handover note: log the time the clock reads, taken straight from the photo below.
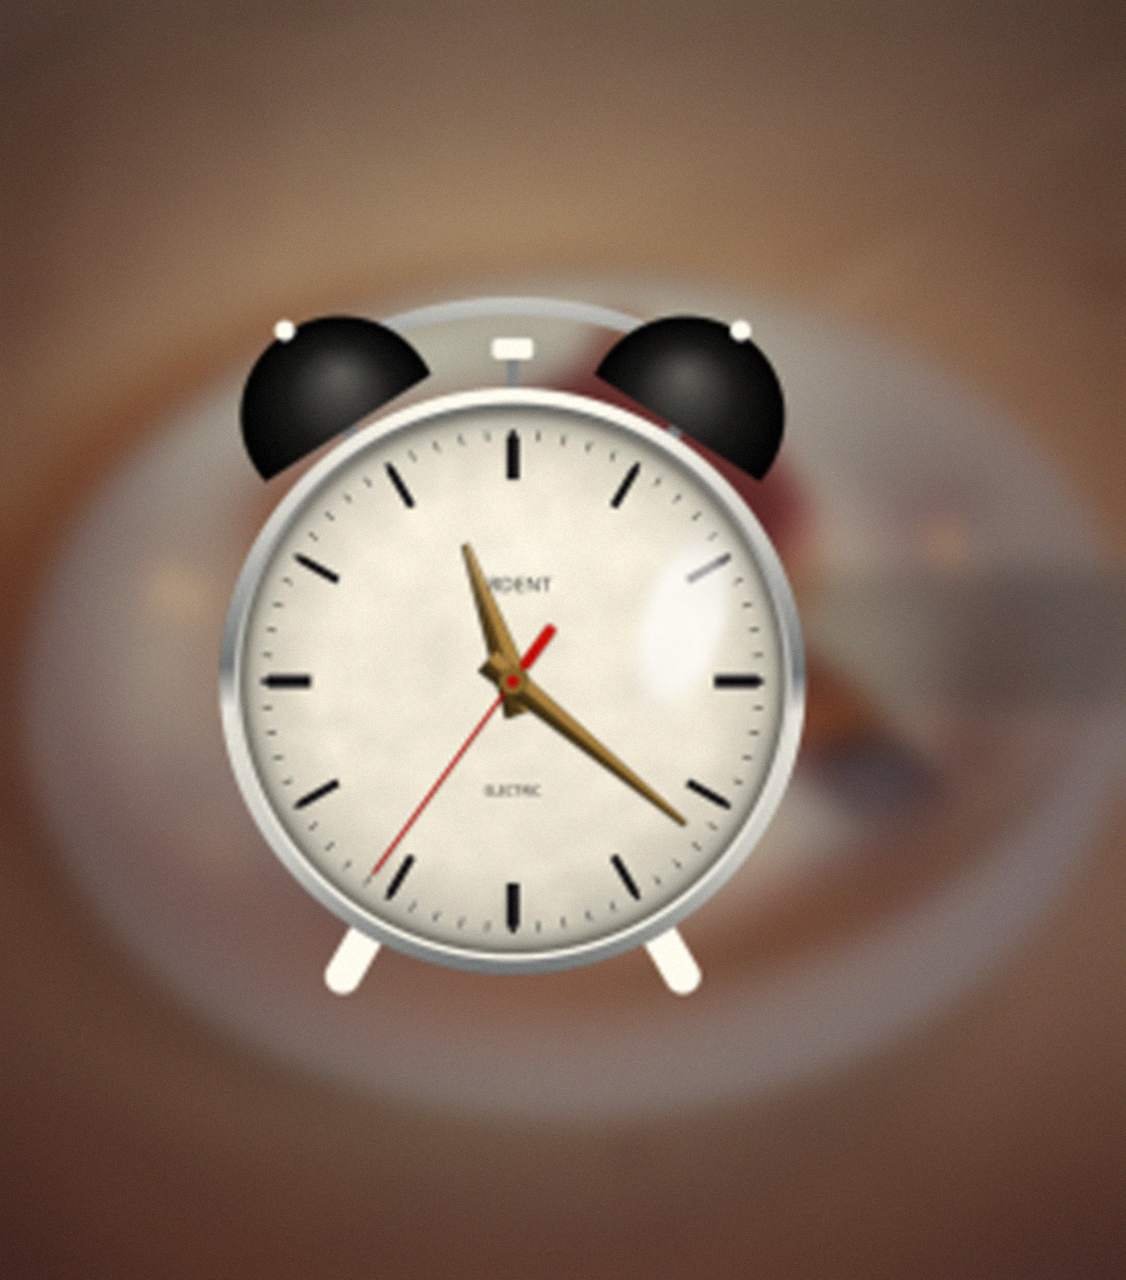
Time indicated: 11:21:36
